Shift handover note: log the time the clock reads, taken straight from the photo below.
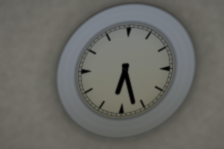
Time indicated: 6:27
